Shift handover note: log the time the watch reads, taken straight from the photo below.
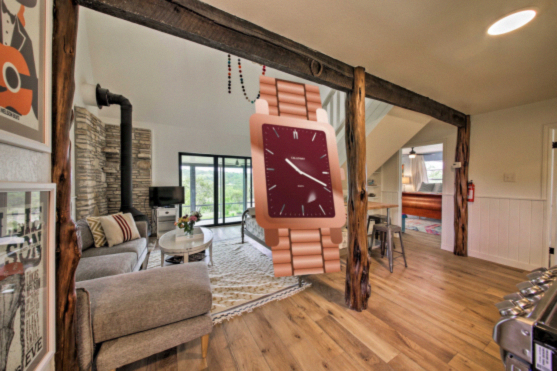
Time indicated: 10:19
